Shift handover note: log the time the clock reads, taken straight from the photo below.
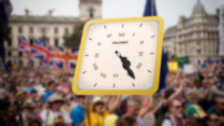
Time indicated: 4:24
